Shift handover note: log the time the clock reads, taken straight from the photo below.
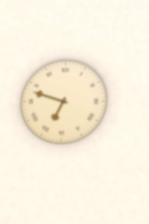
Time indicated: 6:48
